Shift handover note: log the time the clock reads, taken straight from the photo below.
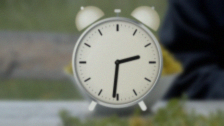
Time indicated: 2:31
